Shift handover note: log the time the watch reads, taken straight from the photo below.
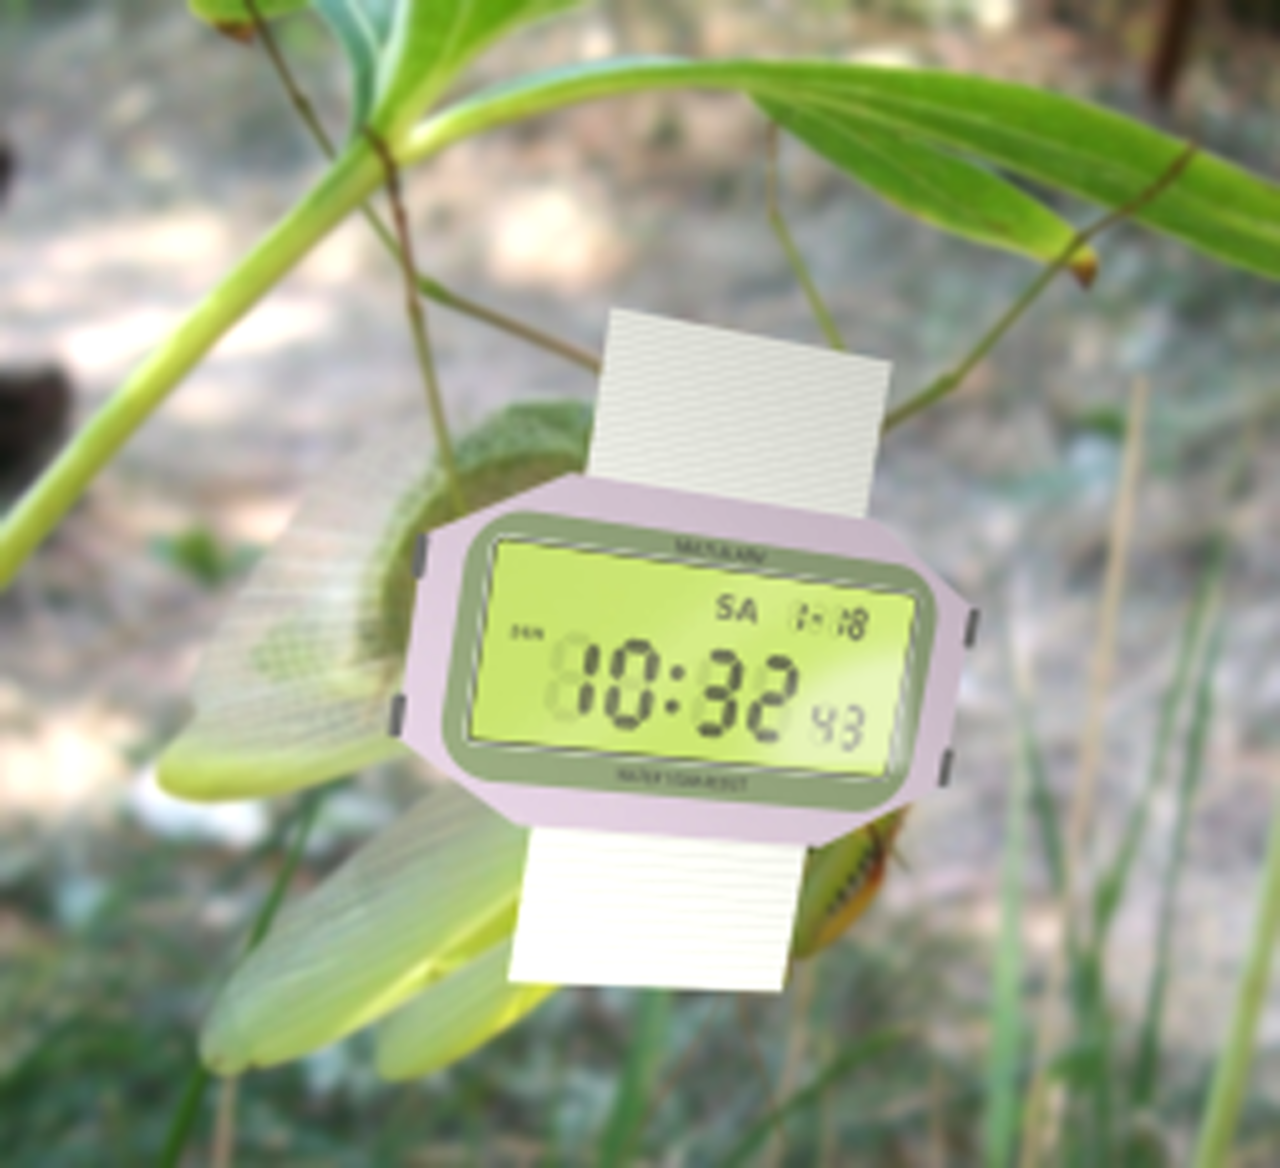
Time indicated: 10:32:43
